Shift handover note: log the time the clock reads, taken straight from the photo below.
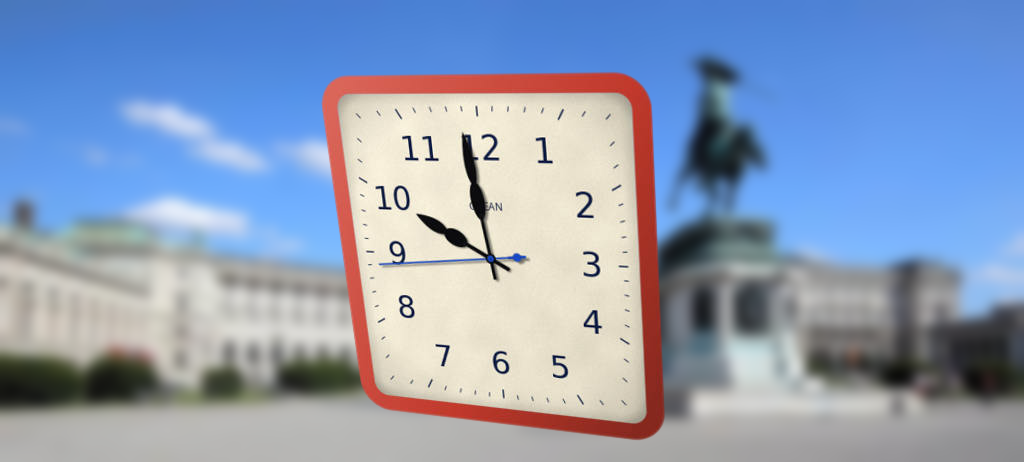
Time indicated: 9:58:44
